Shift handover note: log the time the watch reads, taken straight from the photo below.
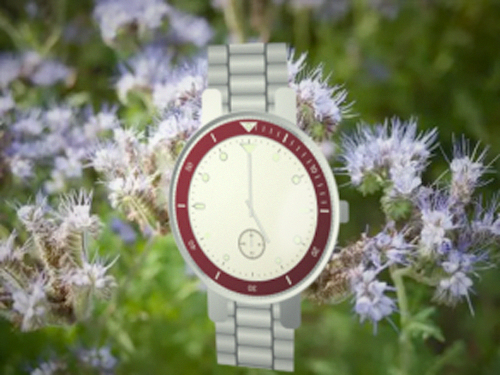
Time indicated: 5:00
